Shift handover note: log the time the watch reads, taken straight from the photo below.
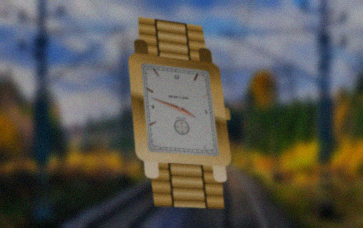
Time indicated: 3:48
